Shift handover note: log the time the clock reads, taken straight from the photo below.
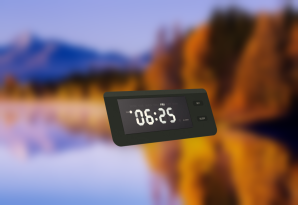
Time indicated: 6:25
